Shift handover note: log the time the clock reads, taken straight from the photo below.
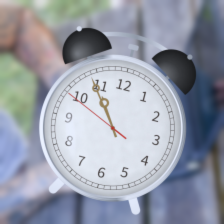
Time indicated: 10:53:49
